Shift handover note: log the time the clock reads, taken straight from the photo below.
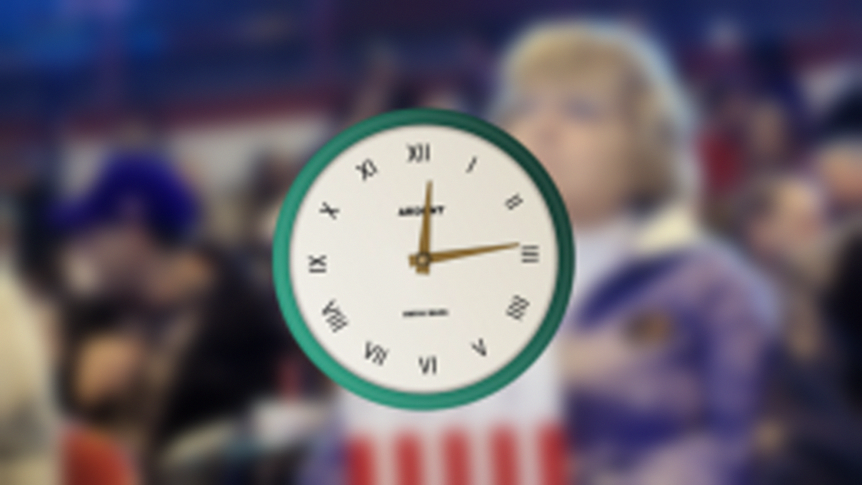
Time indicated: 12:14
